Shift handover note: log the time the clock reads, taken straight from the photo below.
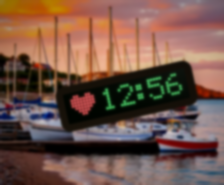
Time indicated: 12:56
